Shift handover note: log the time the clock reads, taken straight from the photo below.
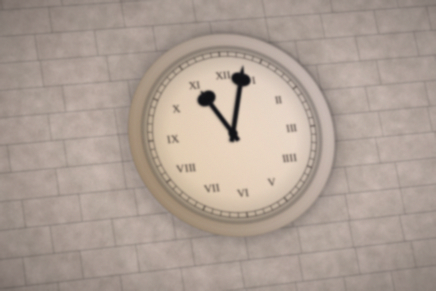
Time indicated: 11:03
